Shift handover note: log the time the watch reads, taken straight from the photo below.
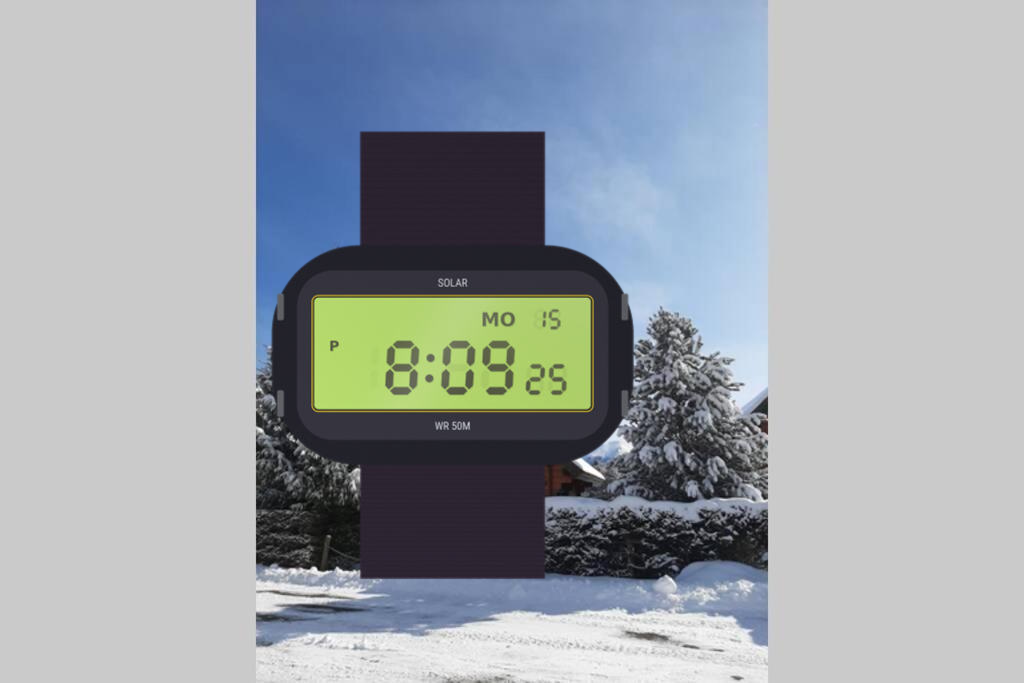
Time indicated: 8:09:25
